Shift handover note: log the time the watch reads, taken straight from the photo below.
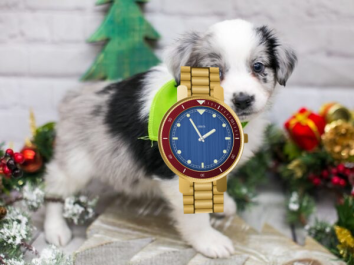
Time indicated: 1:55
